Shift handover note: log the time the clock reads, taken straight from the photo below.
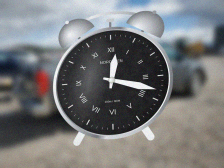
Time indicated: 12:18
